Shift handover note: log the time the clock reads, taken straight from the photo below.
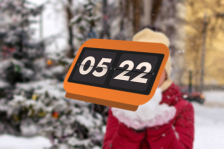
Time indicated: 5:22
